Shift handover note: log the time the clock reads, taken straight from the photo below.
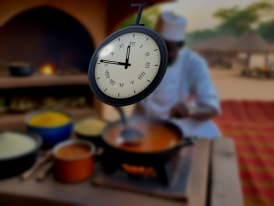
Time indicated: 11:46
